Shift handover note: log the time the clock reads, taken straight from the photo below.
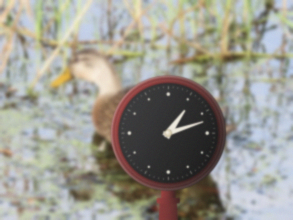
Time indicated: 1:12
